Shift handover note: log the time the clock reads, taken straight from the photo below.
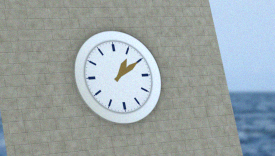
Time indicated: 1:10
